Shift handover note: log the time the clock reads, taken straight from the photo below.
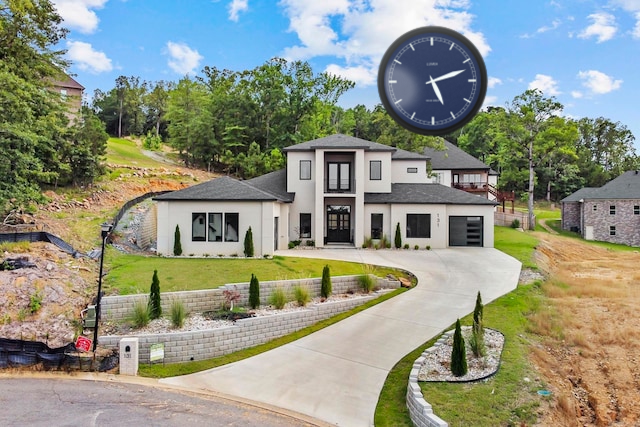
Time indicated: 5:12
